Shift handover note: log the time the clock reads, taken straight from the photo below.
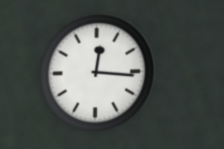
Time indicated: 12:16
